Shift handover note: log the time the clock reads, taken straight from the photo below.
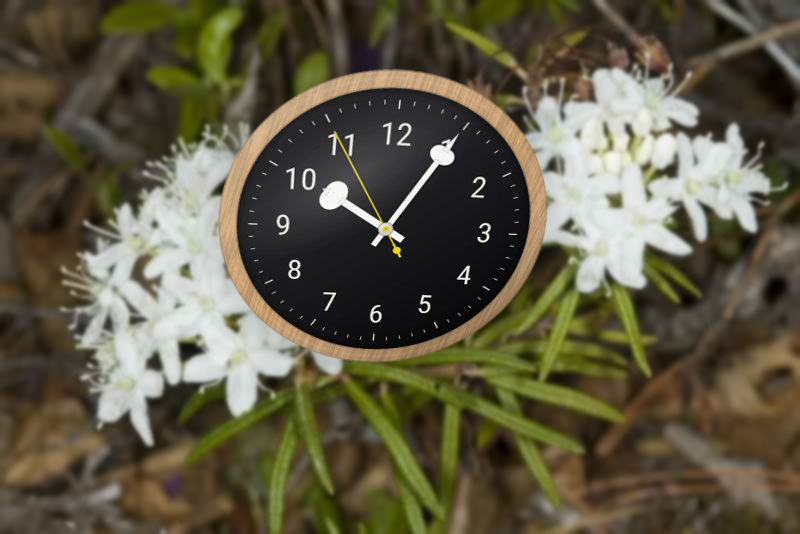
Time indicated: 10:04:55
